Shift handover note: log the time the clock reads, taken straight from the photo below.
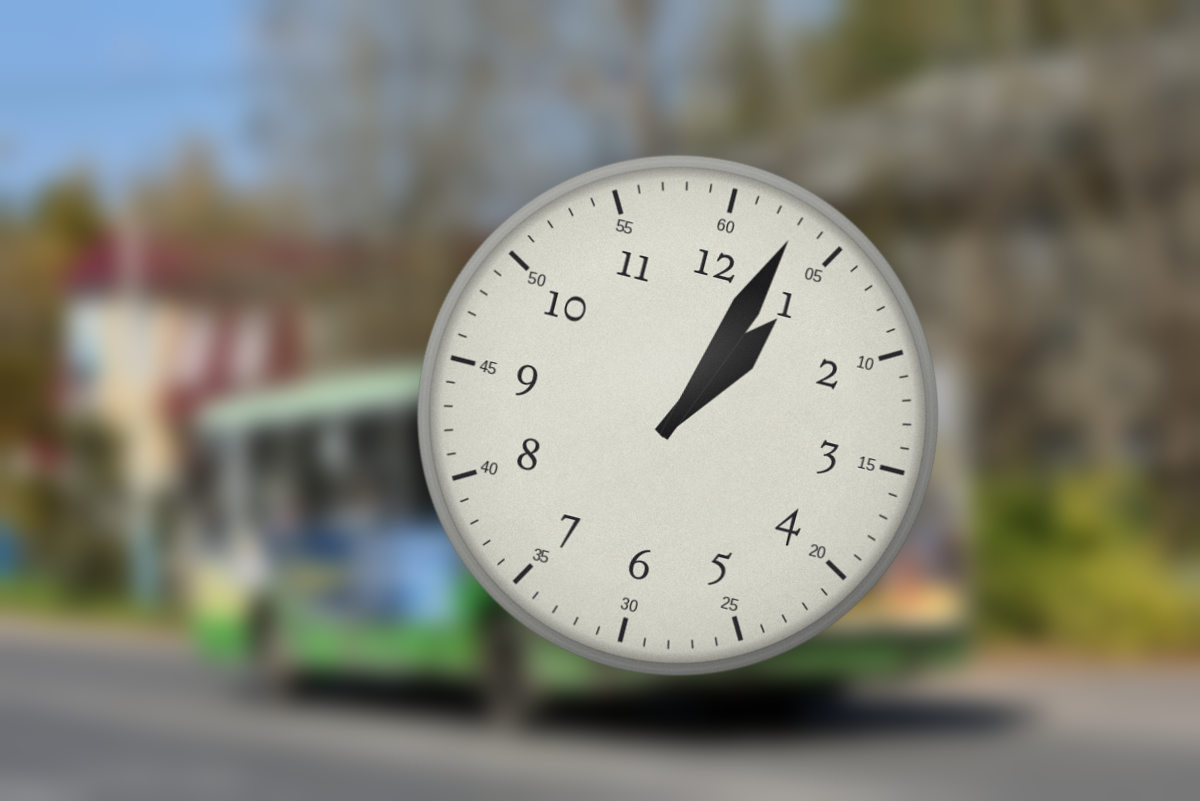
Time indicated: 1:03
